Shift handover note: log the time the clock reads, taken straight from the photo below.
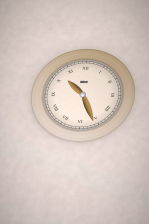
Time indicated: 10:26
